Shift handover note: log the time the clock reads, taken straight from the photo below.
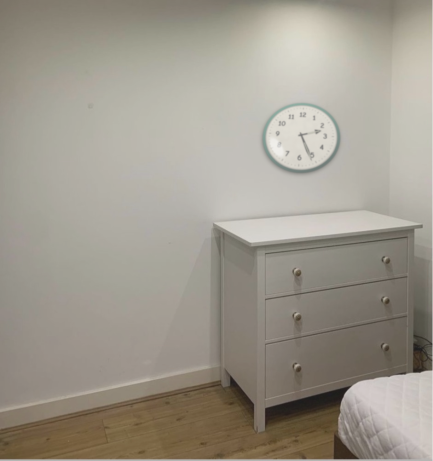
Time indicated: 2:26
